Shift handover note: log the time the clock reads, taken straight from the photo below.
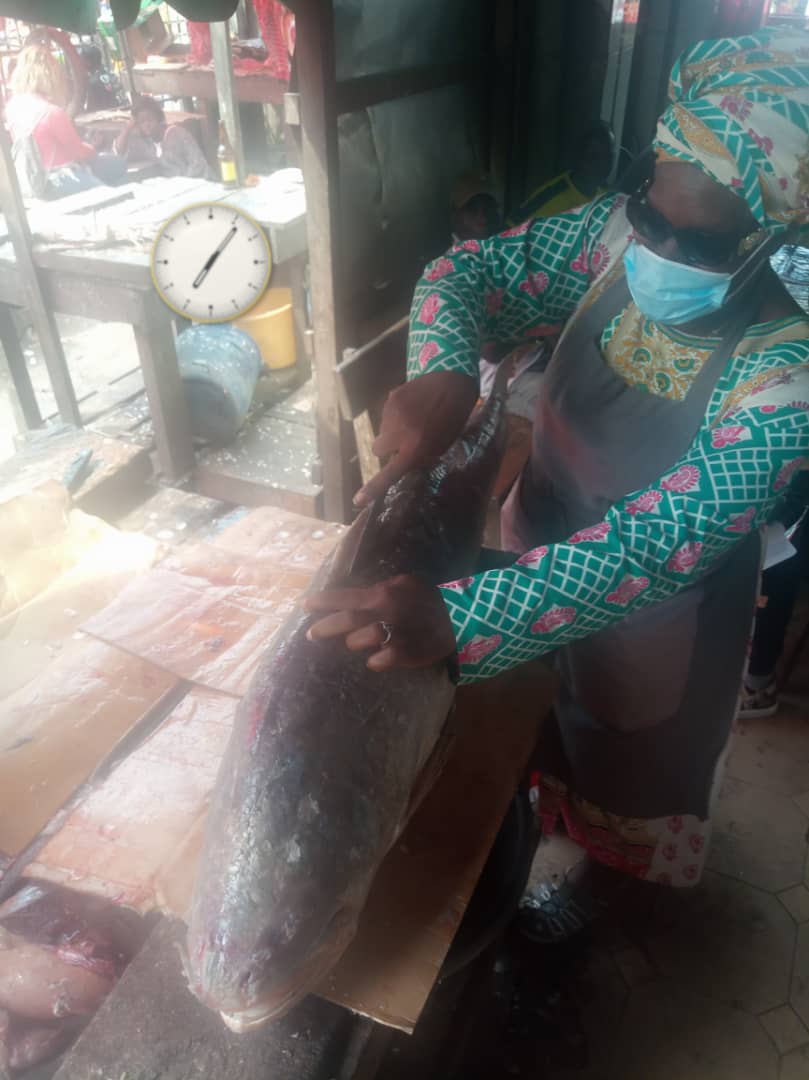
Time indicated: 7:06
